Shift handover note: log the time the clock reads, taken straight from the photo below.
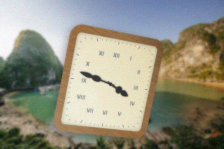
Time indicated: 3:47
